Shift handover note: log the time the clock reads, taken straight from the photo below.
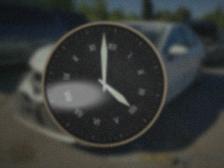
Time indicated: 3:58
